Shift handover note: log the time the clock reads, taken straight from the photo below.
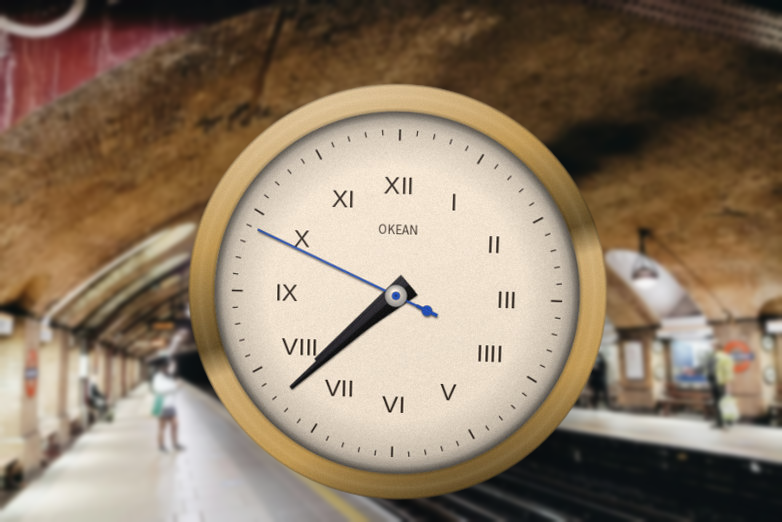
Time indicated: 7:37:49
